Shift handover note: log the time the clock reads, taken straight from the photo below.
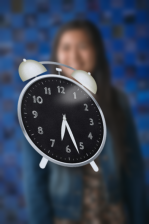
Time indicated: 6:27
